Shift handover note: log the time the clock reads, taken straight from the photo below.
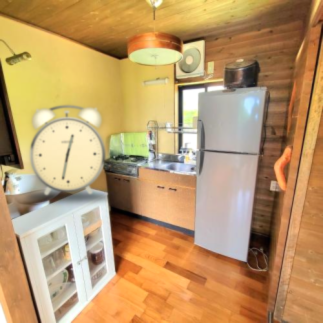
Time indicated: 12:32
